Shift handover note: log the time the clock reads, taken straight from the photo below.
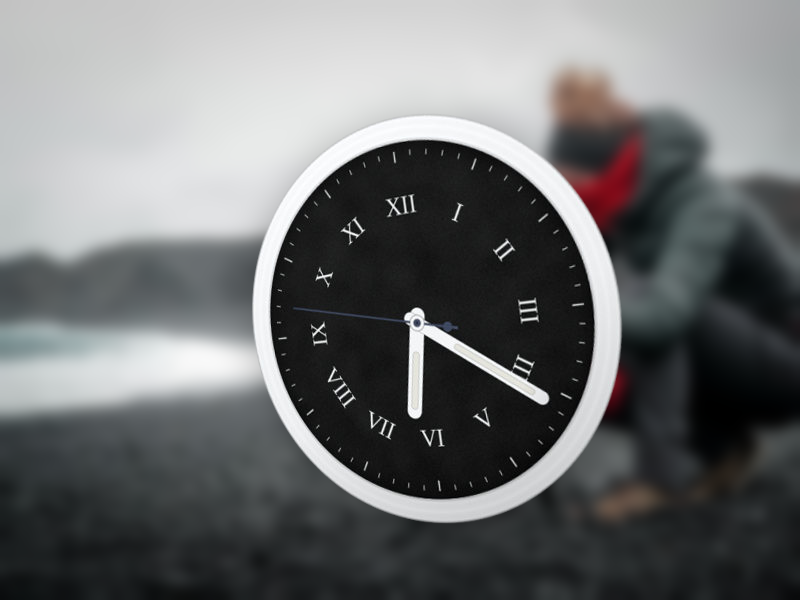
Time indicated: 6:20:47
